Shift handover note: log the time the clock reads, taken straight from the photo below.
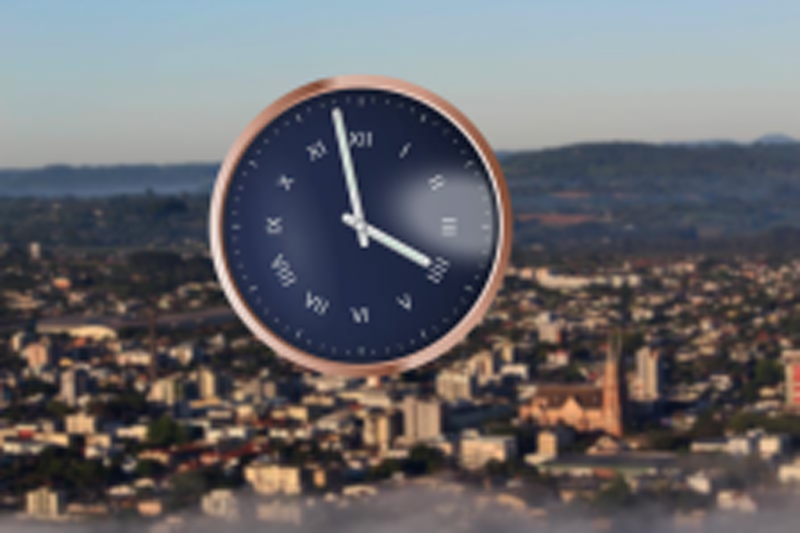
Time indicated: 3:58
